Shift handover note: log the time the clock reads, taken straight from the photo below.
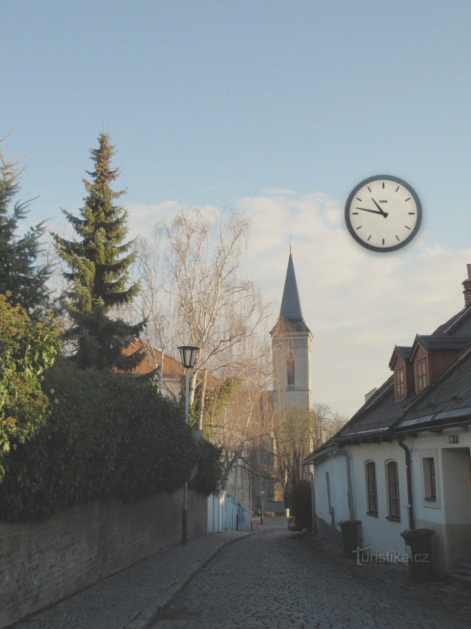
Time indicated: 10:47
